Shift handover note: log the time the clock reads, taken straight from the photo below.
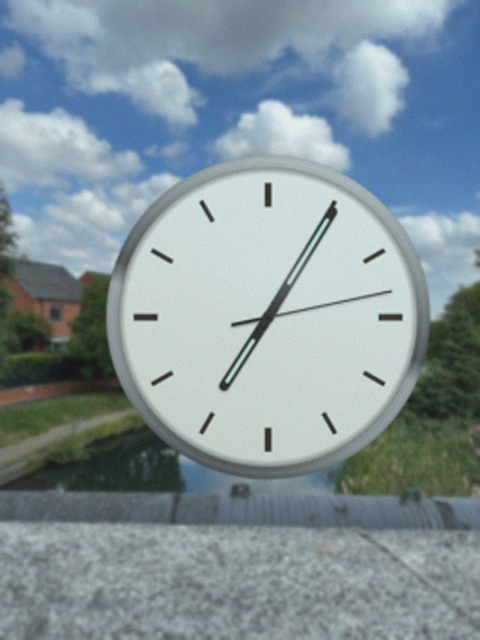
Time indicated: 7:05:13
